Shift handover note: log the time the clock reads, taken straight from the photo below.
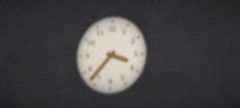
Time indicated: 3:37
